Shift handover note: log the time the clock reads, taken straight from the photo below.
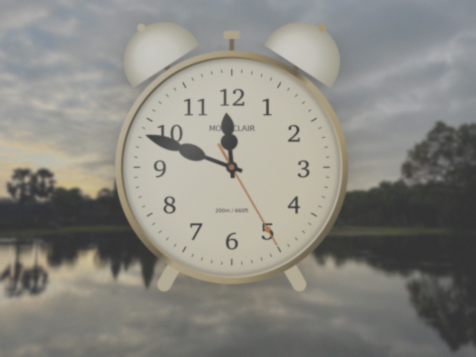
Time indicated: 11:48:25
